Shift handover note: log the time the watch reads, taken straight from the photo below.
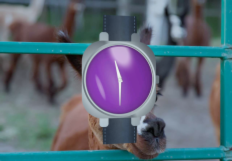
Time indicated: 11:30
